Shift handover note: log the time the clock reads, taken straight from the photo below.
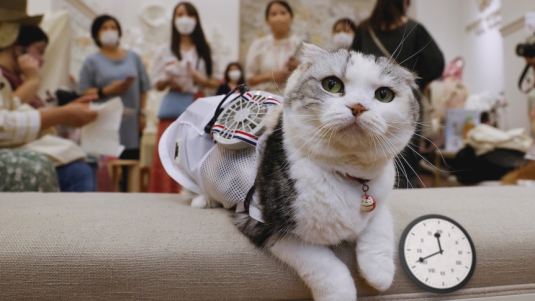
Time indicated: 11:41
